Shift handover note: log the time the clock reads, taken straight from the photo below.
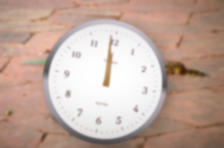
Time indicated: 11:59
